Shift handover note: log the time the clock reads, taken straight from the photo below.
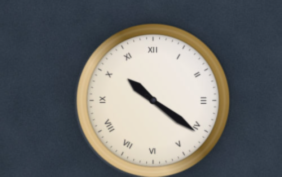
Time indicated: 10:21
